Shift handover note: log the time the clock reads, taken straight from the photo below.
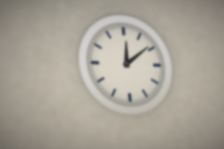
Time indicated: 12:09
